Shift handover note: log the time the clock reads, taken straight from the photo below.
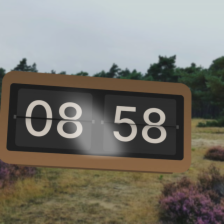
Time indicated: 8:58
